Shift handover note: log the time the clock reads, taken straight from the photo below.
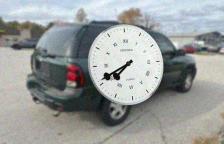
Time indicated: 7:41
